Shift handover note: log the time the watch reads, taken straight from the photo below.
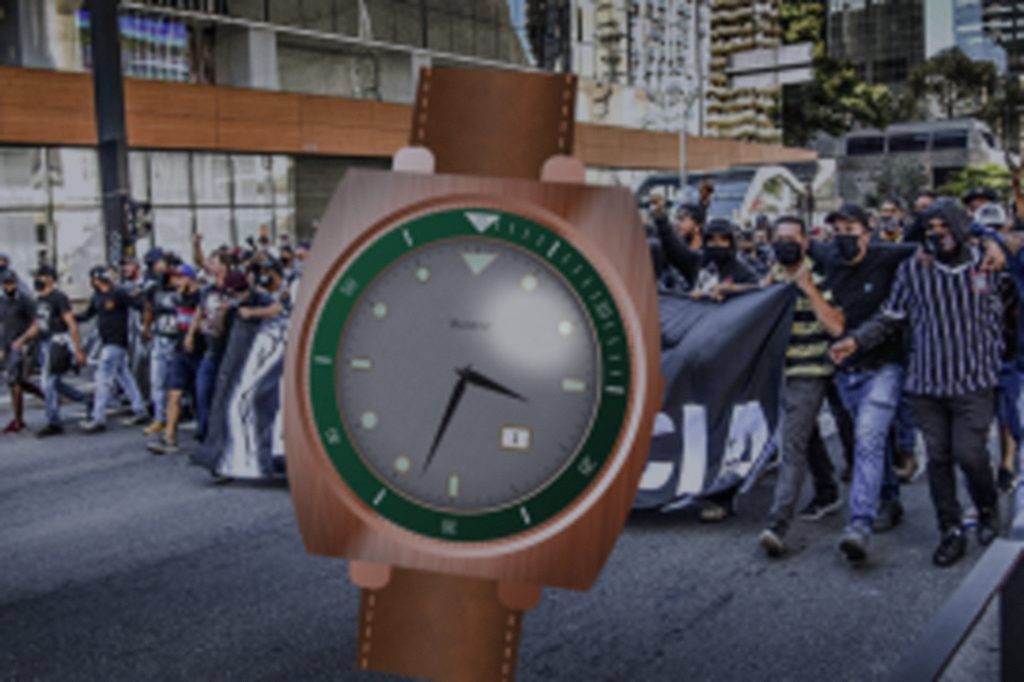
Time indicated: 3:33
